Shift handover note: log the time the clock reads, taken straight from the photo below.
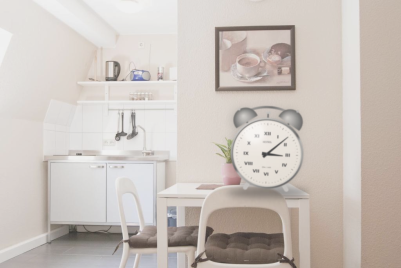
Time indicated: 3:08
